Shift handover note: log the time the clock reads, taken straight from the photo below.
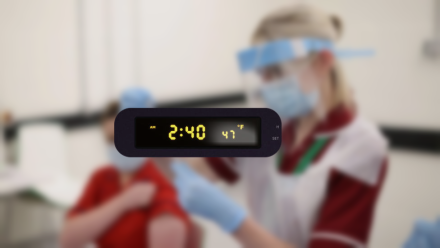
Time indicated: 2:40
